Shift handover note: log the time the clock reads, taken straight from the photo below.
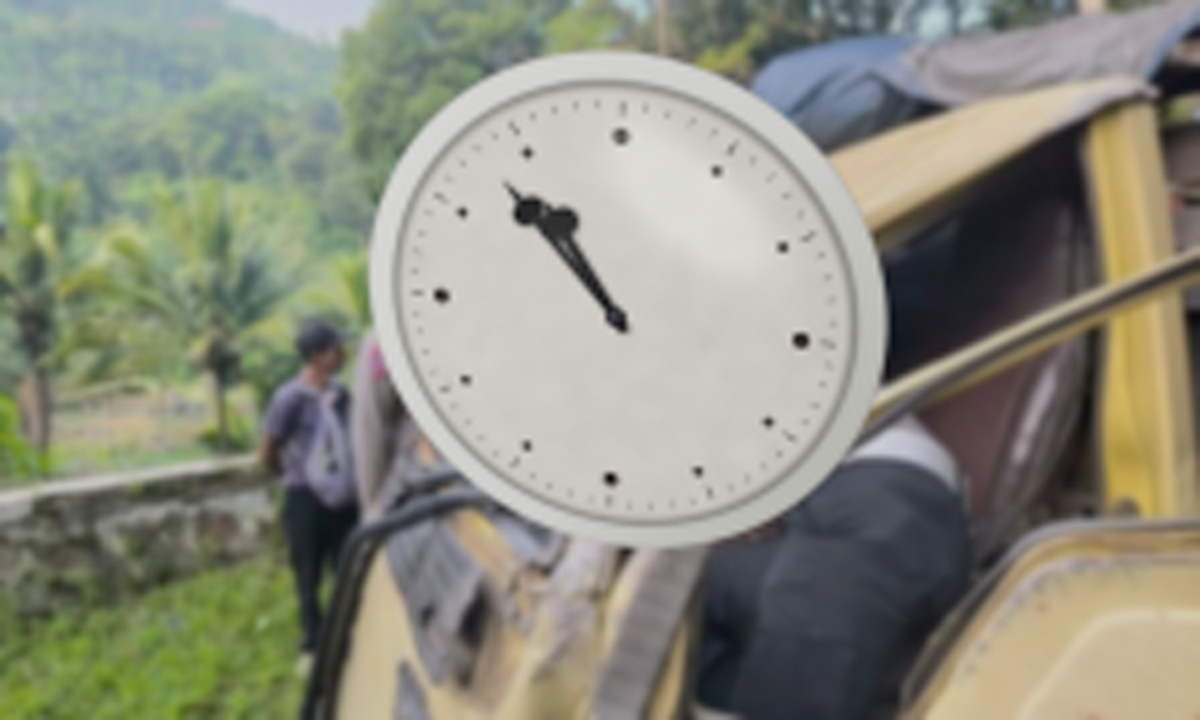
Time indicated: 10:53
